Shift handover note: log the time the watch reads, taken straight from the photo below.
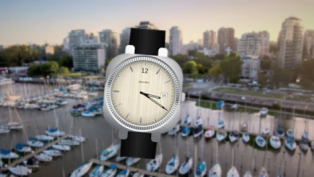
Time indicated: 3:20
